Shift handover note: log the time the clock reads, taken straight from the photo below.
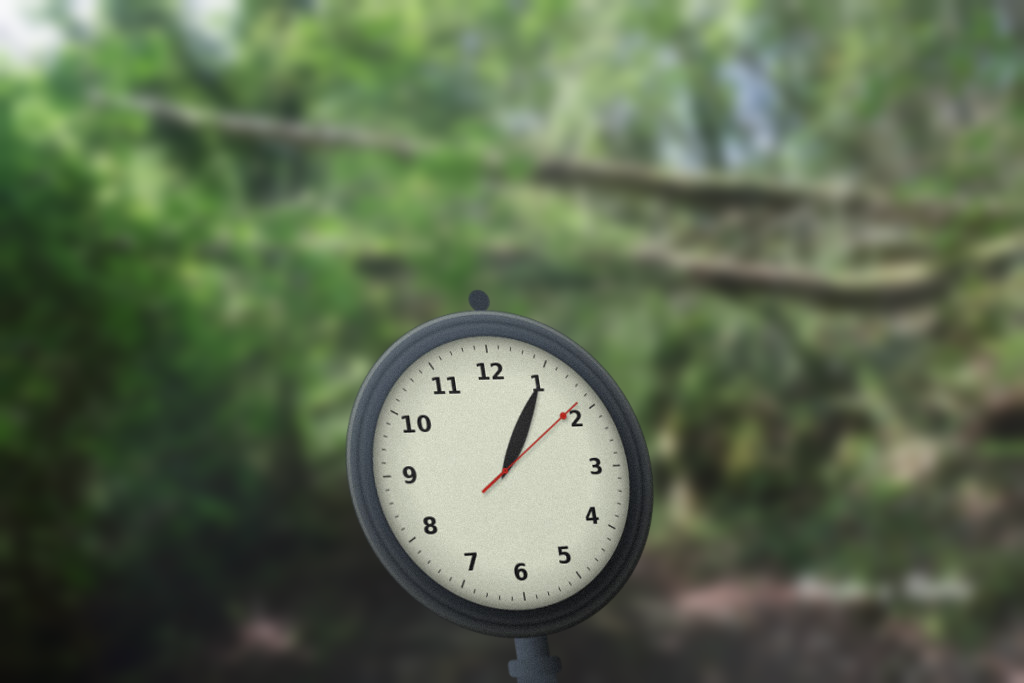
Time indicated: 1:05:09
